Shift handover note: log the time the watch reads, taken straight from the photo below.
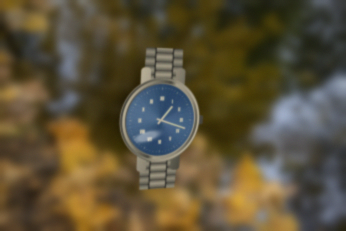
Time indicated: 1:18
